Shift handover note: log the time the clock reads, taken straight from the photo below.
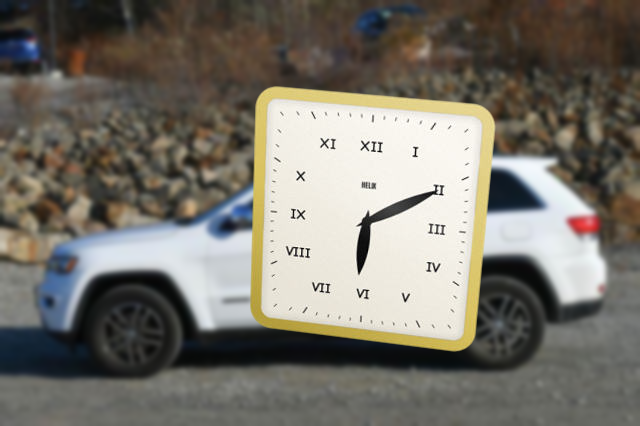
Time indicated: 6:10
